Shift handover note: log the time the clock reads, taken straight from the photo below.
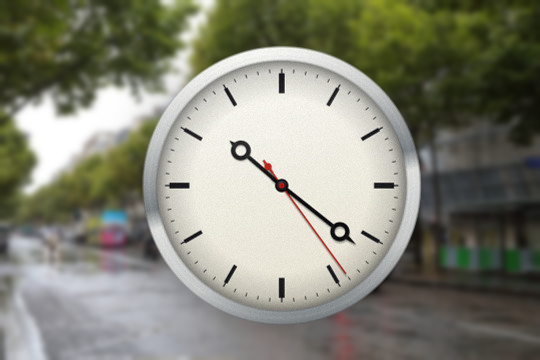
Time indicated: 10:21:24
